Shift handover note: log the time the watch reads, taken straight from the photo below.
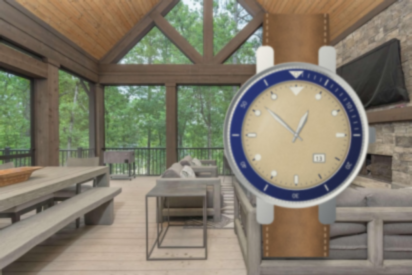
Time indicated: 12:52
